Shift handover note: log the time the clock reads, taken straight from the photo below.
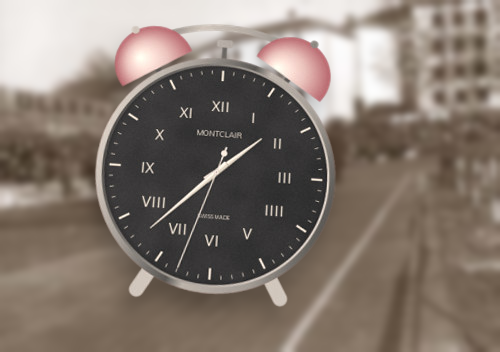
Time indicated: 1:37:33
